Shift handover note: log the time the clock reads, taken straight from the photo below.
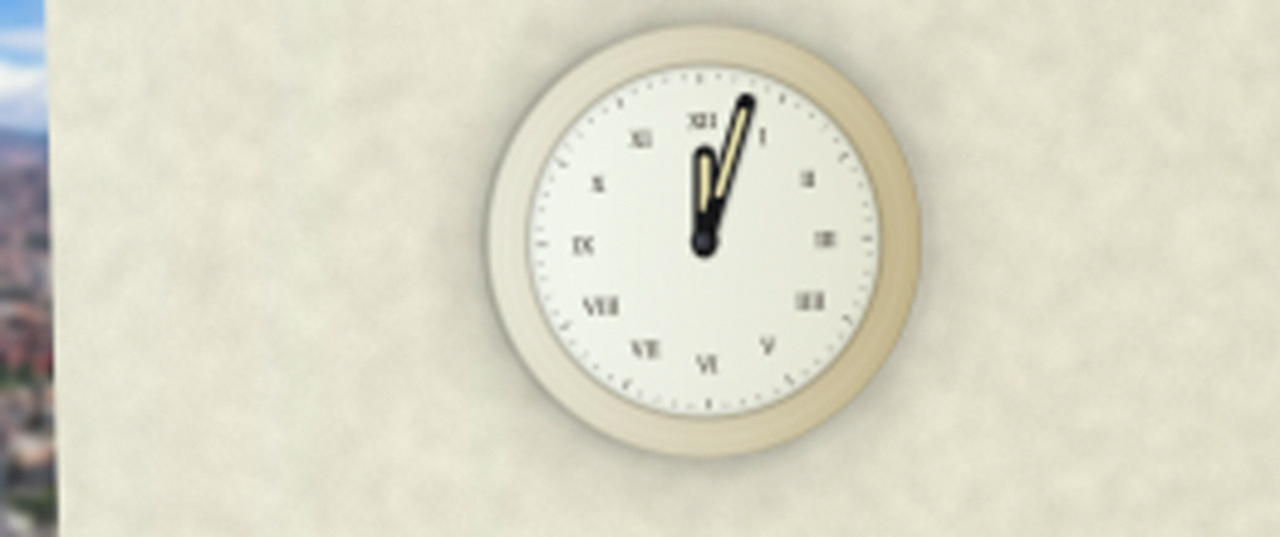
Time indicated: 12:03
